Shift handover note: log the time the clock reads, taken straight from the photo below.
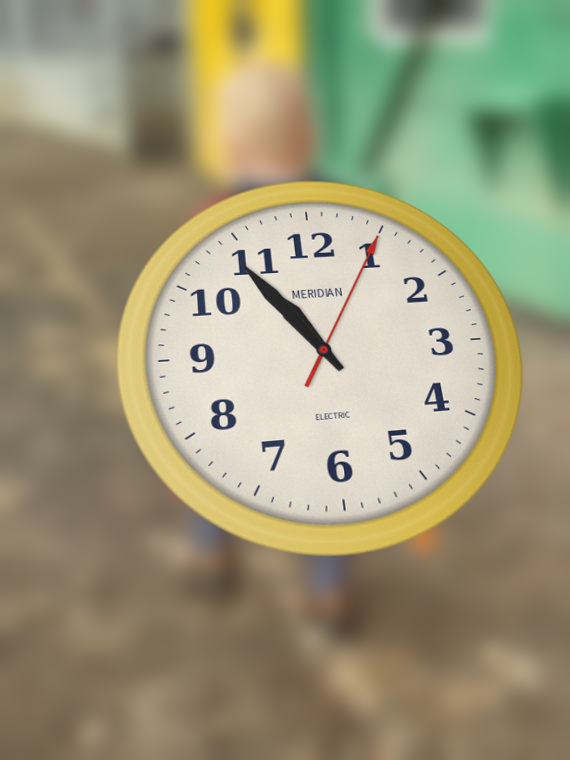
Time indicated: 10:54:05
